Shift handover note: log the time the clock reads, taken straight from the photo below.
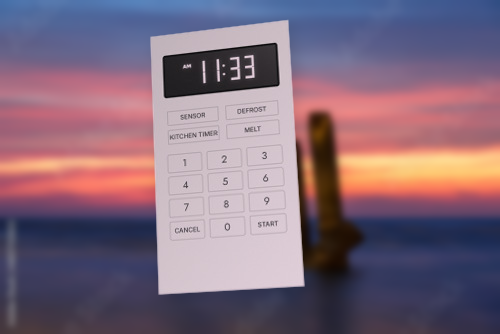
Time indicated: 11:33
